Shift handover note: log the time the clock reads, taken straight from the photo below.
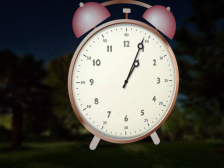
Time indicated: 1:04
